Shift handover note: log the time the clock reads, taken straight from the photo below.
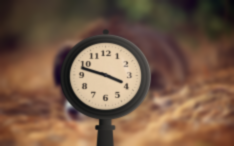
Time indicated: 3:48
